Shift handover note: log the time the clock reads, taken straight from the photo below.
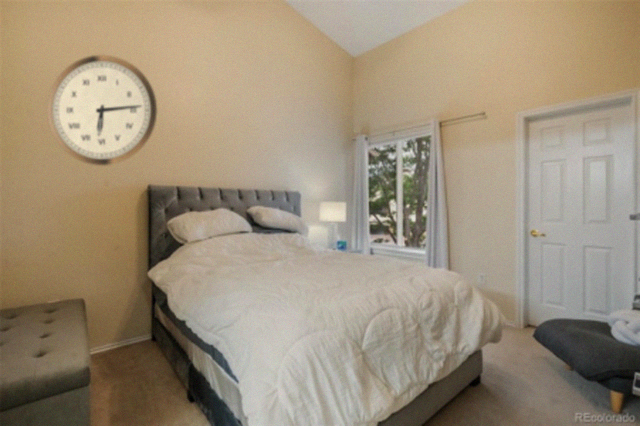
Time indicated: 6:14
